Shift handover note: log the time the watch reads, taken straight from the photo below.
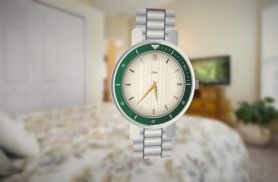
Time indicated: 5:37
